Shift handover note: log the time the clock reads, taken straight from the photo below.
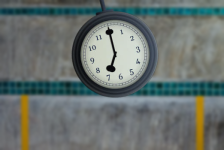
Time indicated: 7:00
